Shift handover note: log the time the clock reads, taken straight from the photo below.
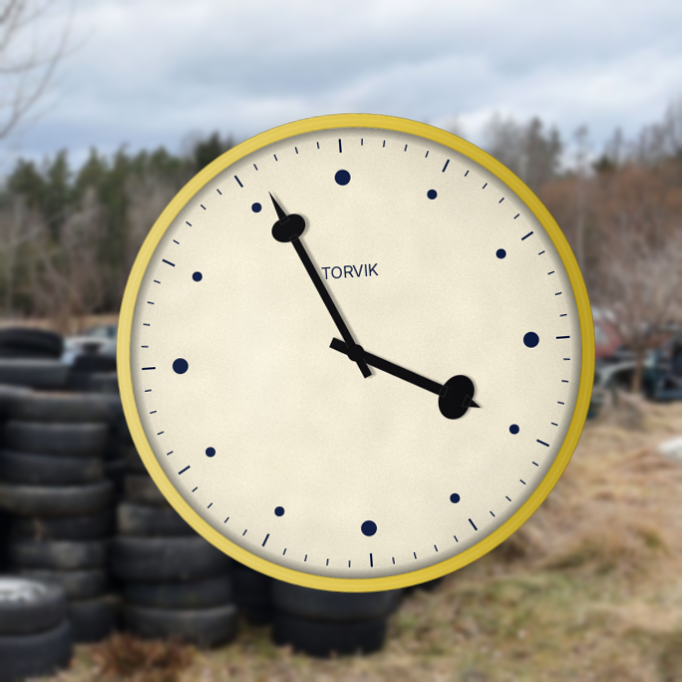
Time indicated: 3:56
